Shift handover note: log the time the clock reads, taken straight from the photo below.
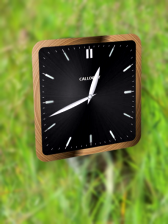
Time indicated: 12:42
